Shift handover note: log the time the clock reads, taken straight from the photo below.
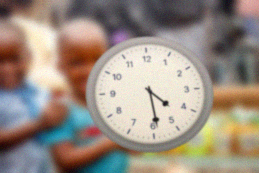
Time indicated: 4:29
